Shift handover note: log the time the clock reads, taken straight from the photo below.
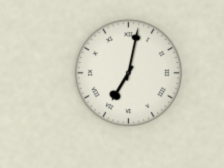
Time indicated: 7:02
